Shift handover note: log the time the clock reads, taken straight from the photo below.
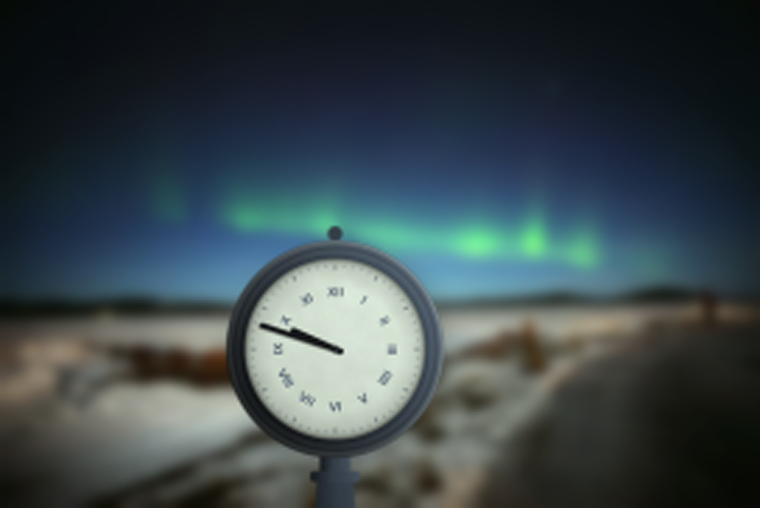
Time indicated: 9:48
